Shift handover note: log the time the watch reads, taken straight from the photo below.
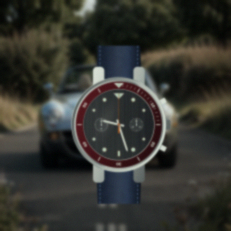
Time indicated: 9:27
